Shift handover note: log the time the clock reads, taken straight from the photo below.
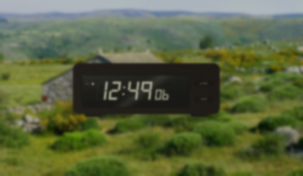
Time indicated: 12:49
